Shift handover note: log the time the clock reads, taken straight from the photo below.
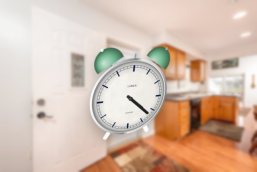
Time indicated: 4:22
